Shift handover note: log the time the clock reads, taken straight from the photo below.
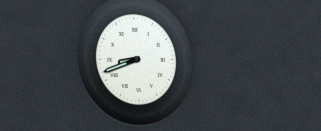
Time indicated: 8:42
